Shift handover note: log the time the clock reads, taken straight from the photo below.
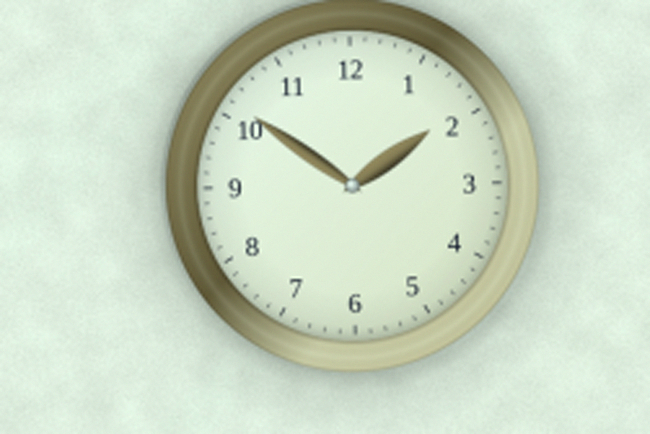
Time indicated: 1:51
